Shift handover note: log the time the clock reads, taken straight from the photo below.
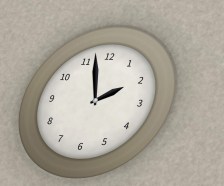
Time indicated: 1:57
